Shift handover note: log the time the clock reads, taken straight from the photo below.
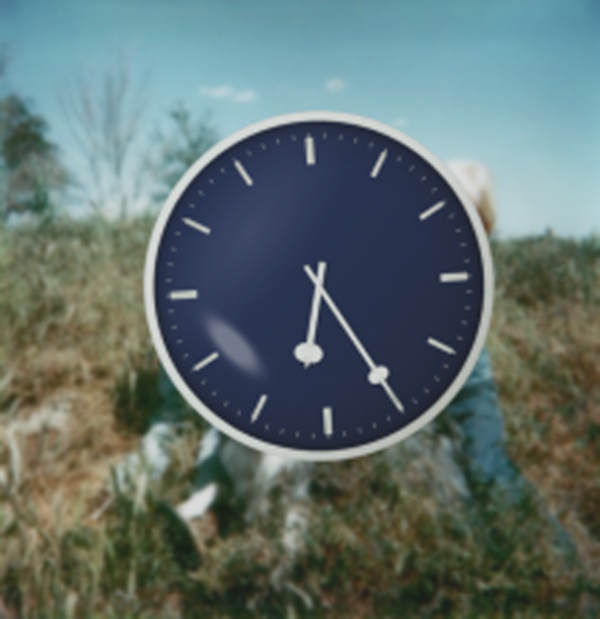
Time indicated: 6:25
